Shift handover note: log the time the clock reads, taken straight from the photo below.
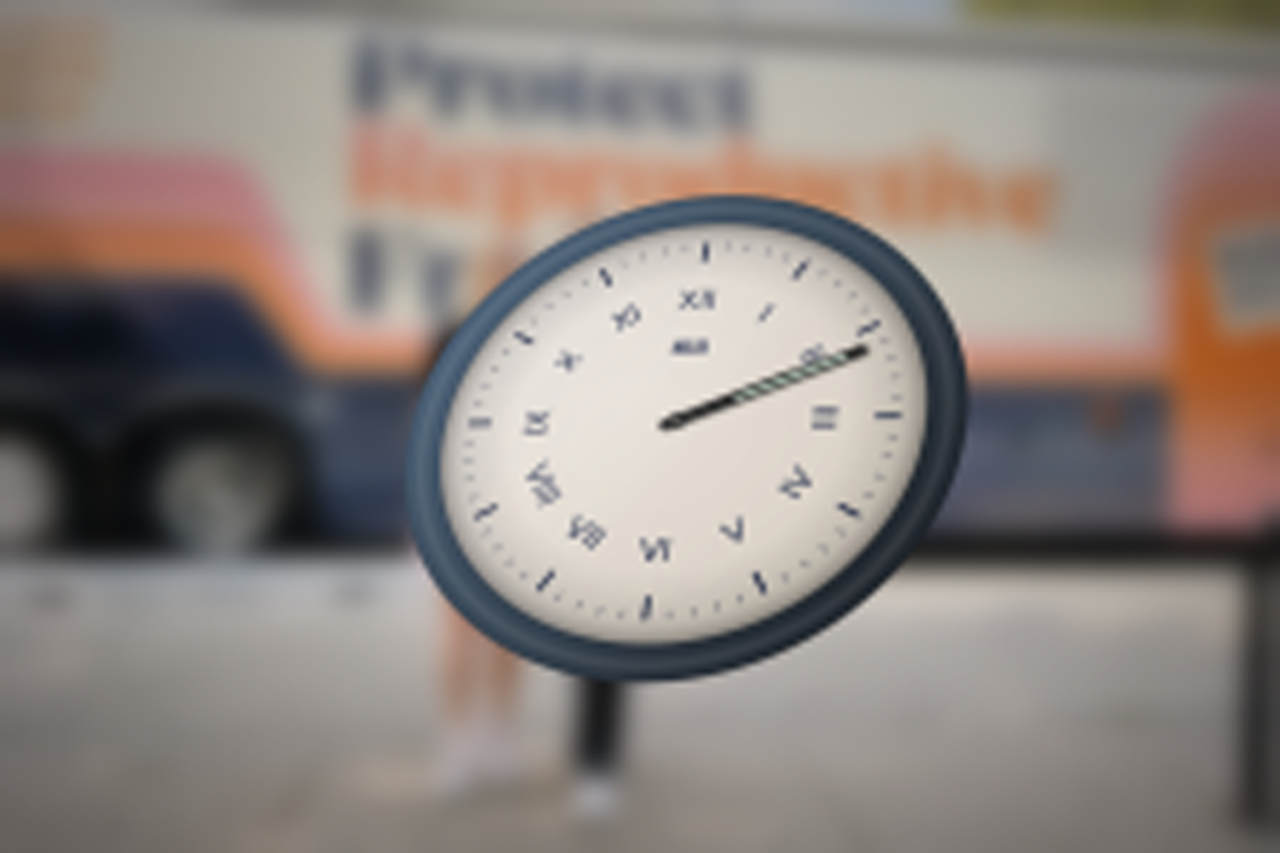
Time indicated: 2:11
